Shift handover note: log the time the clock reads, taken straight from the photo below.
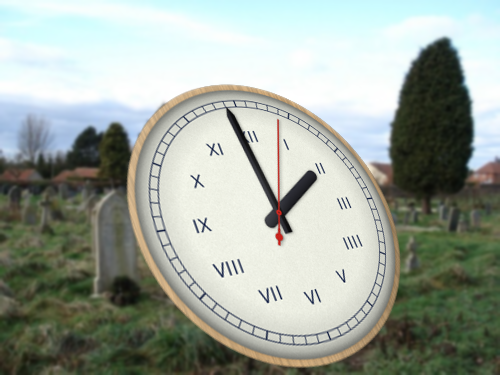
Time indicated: 1:59:04
